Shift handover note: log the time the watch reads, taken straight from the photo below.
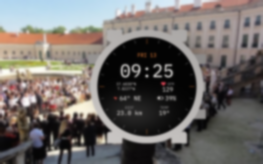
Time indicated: 9:25
